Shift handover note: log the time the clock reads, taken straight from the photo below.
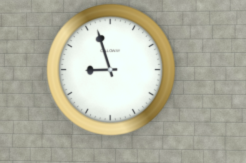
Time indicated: 8:57
